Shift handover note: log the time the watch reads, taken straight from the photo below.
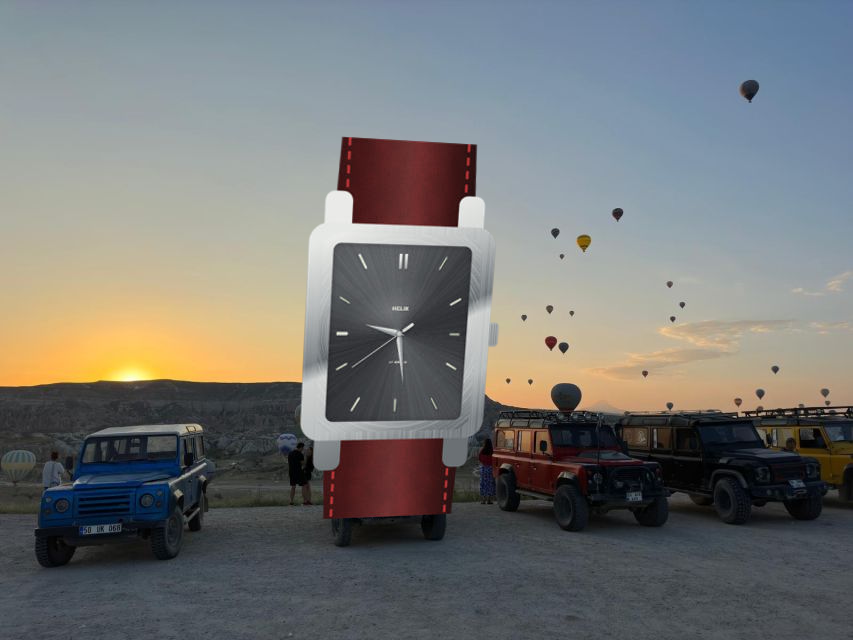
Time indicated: 9:28:39
